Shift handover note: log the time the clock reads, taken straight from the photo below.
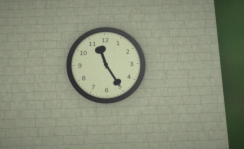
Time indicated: 11:25
